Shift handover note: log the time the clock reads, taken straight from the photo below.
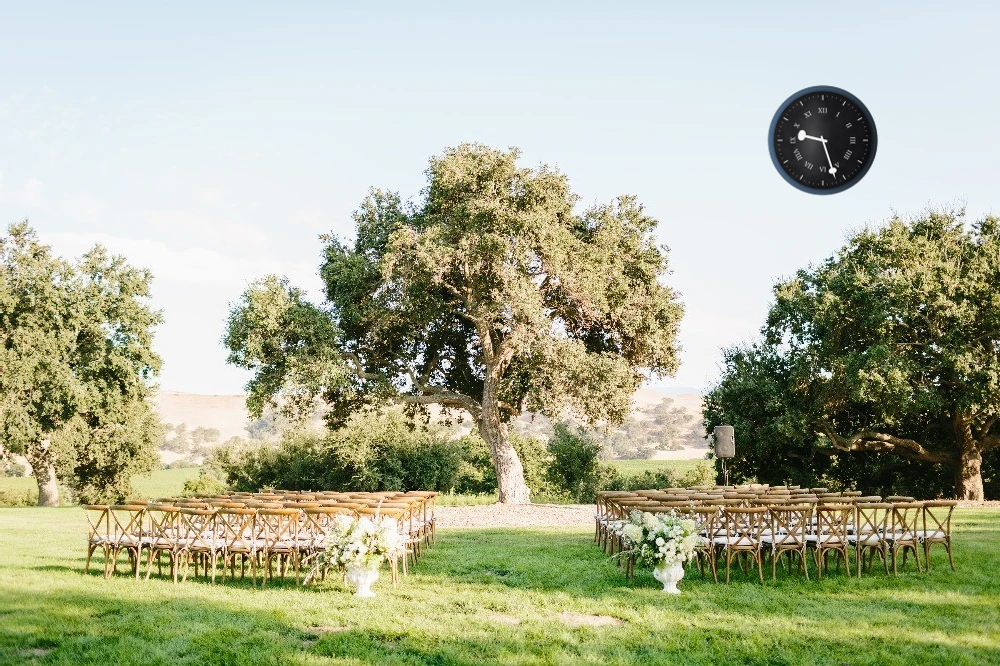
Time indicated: 9:27
